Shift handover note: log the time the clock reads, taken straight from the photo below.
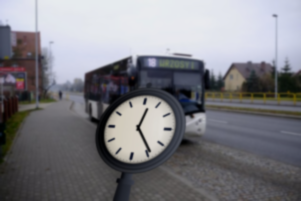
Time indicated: 12:24
